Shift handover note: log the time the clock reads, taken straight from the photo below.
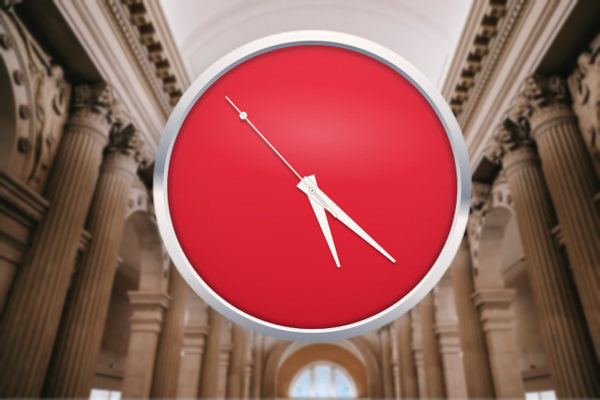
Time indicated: 5:21:53
